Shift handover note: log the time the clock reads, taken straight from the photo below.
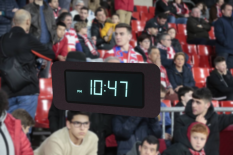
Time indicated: 10:47
